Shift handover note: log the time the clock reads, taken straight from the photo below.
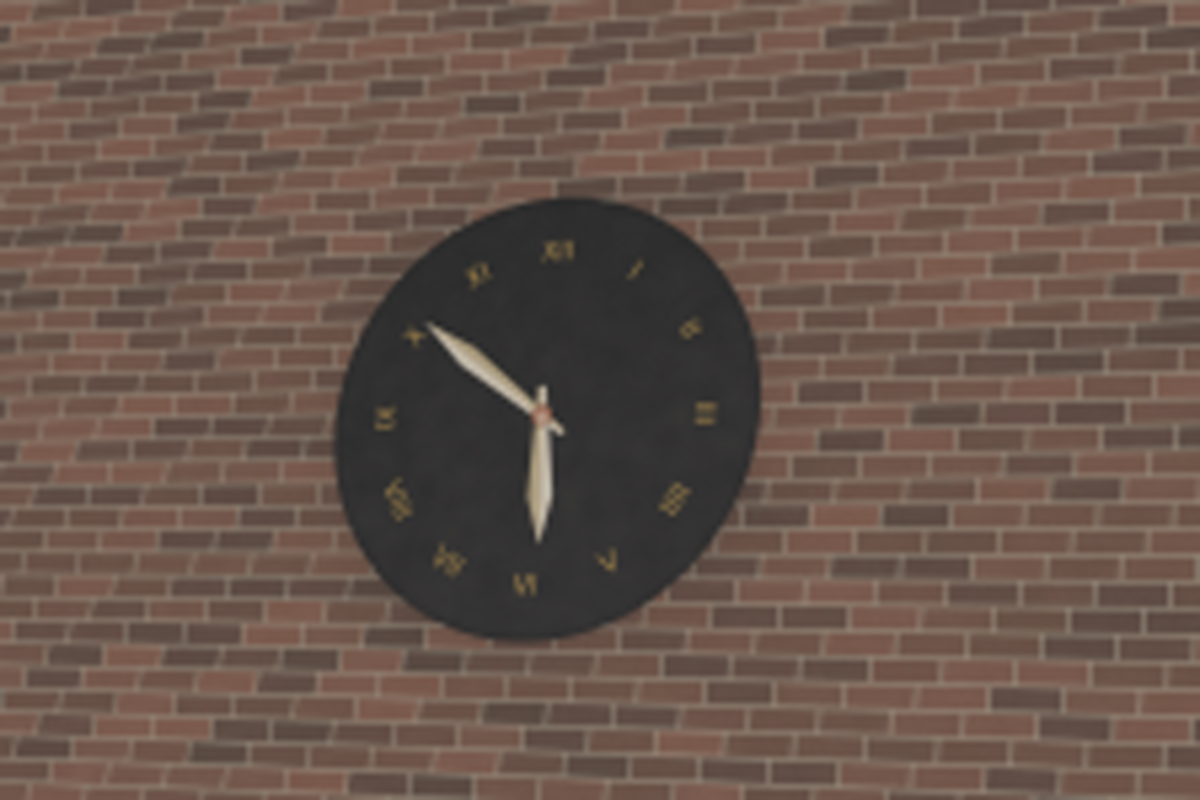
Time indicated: 5:51
